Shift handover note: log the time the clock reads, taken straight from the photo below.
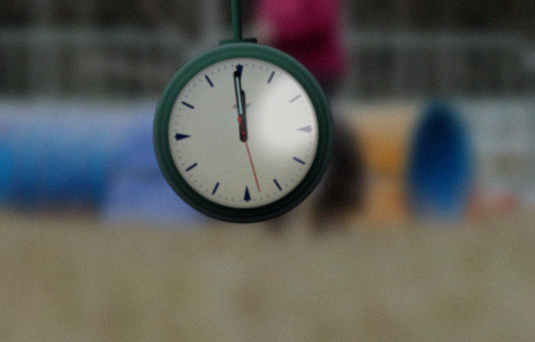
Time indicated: 11:59:28
